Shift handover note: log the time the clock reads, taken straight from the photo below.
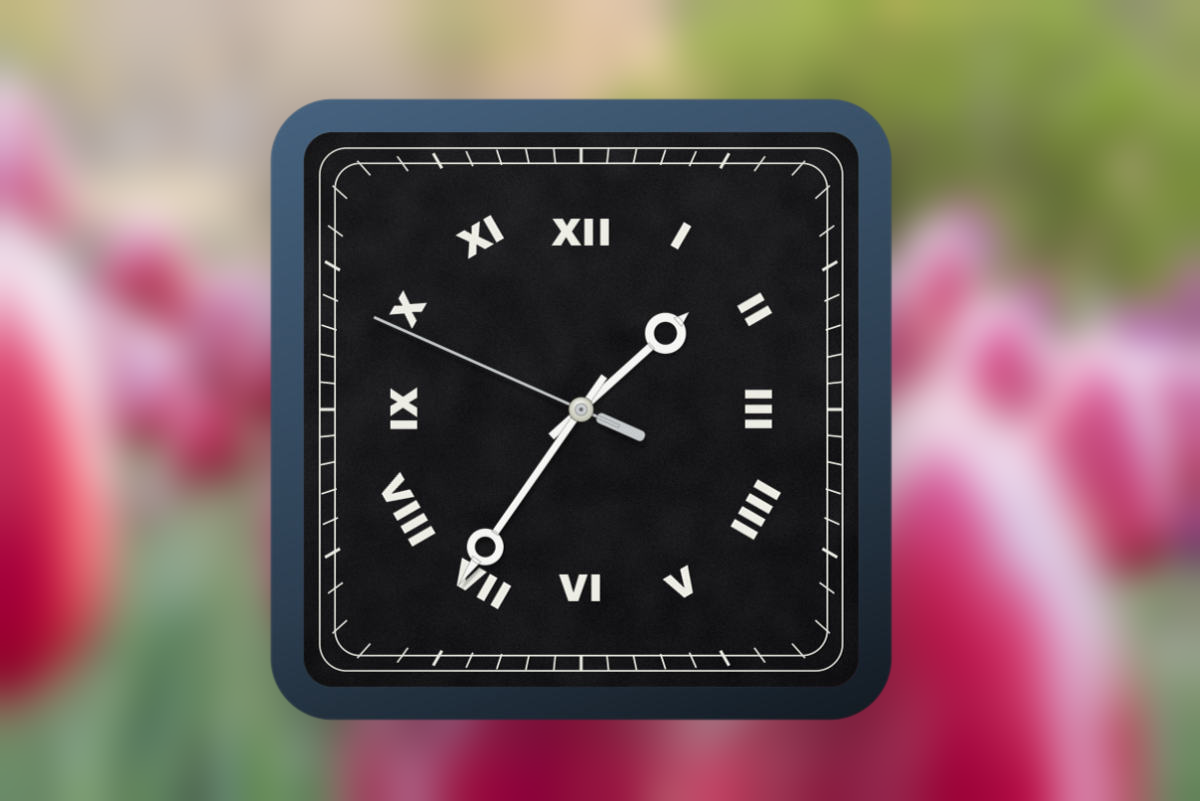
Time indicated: 1:35:49
